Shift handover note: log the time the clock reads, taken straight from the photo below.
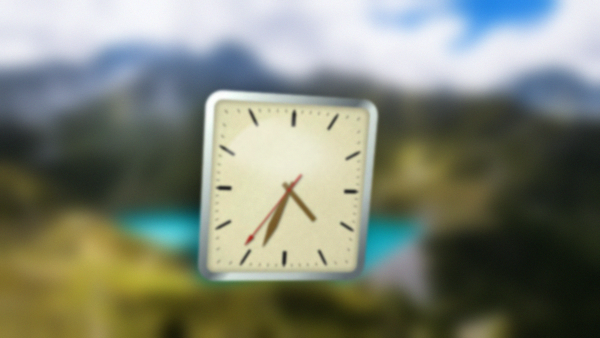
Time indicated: 4:33:36
